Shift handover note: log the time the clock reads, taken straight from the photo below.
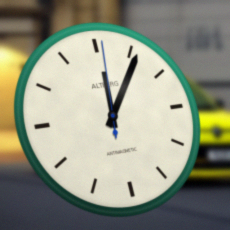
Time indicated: 12:06:01
